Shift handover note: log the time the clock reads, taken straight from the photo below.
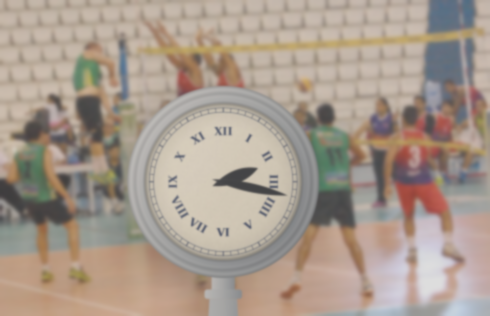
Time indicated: 2:17
